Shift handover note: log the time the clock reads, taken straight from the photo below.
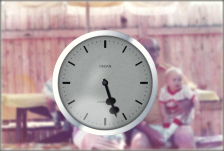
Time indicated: 5:27
